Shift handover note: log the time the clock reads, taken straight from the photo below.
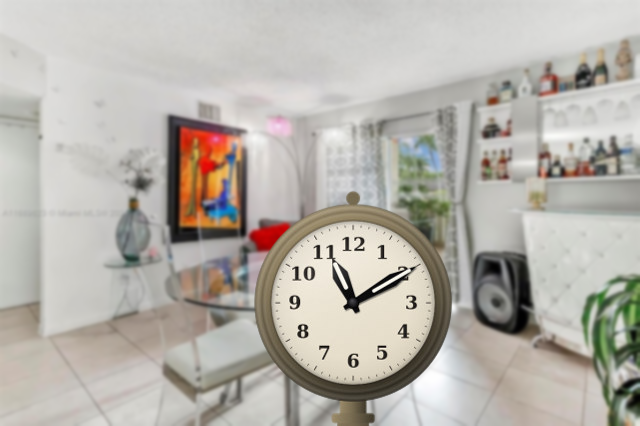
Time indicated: 11:10
